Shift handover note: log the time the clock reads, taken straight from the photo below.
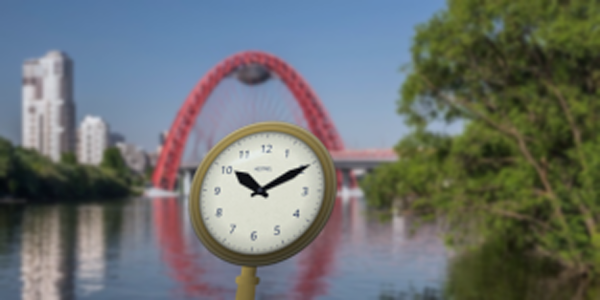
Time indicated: 10:10
